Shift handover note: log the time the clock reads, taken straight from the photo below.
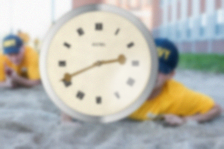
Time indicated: 2:41
